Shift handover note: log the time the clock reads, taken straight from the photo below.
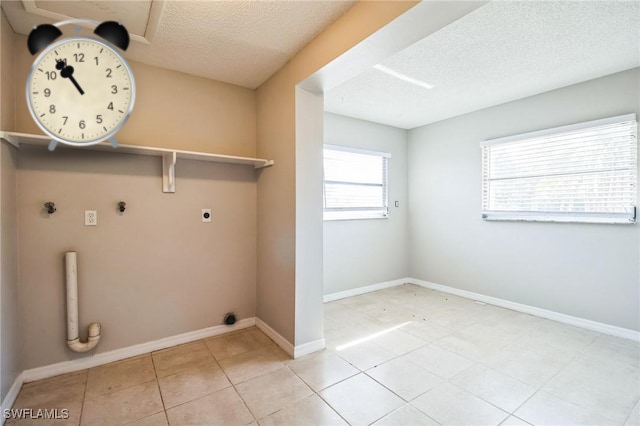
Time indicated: 10:54
